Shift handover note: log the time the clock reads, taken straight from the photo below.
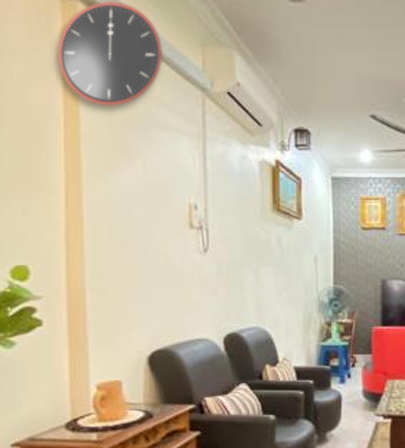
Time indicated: 12:00
